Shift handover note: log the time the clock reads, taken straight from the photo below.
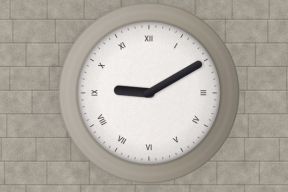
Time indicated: 9:10
